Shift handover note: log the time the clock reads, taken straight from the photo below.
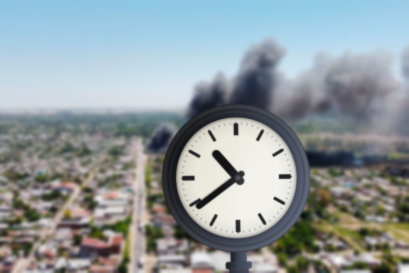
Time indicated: 10:39
